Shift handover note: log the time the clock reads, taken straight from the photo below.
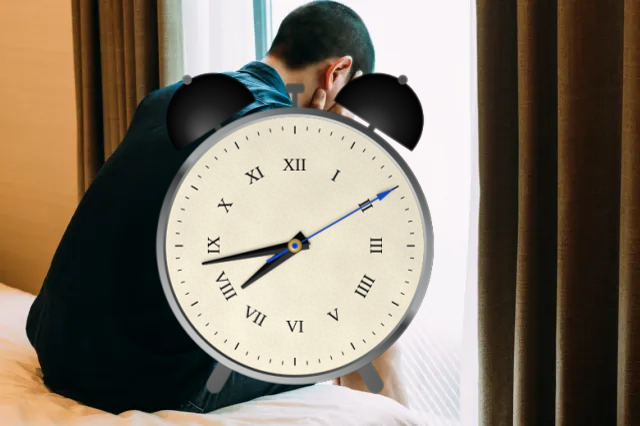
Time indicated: 7:43:10
